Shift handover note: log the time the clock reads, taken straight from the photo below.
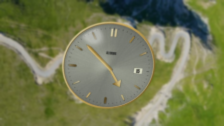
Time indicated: 4:52
